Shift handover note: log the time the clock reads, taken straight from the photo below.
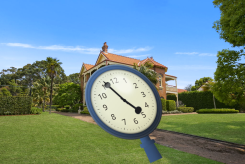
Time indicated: 4:56
